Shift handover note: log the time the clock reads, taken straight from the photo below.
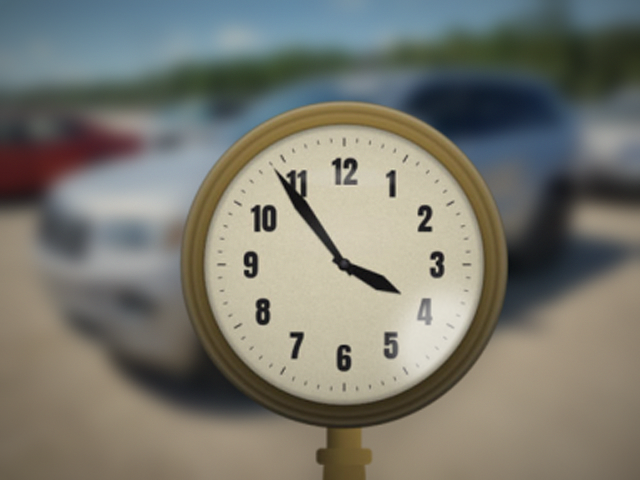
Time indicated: 3:54
